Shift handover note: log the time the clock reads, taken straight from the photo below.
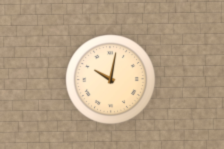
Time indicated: 10:02
